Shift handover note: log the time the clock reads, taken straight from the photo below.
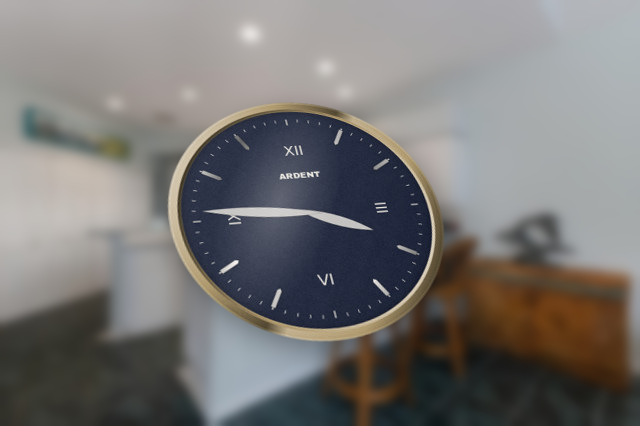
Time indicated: 3:46
